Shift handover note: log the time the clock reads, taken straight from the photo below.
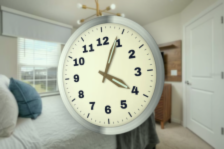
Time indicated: 4:04
